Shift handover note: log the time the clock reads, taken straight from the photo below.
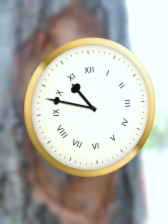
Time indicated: 10:48
